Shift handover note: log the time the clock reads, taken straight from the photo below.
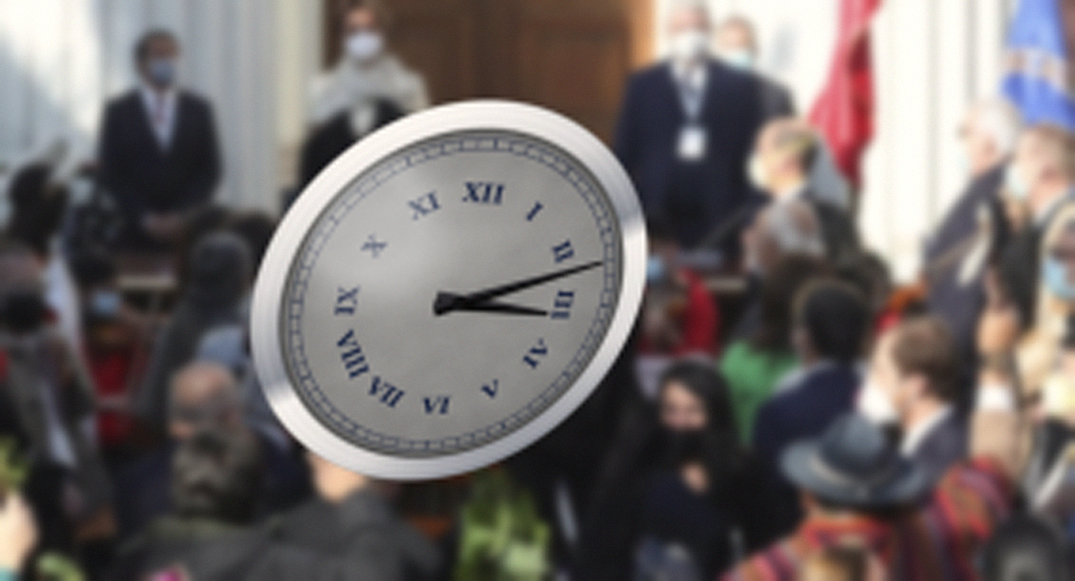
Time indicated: 3:12
